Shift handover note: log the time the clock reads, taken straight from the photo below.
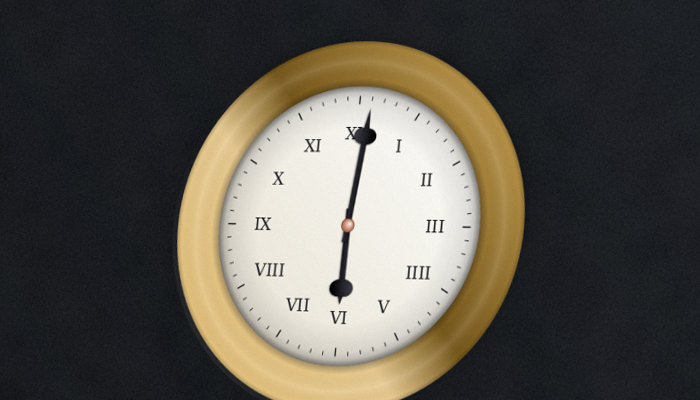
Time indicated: 6:01
